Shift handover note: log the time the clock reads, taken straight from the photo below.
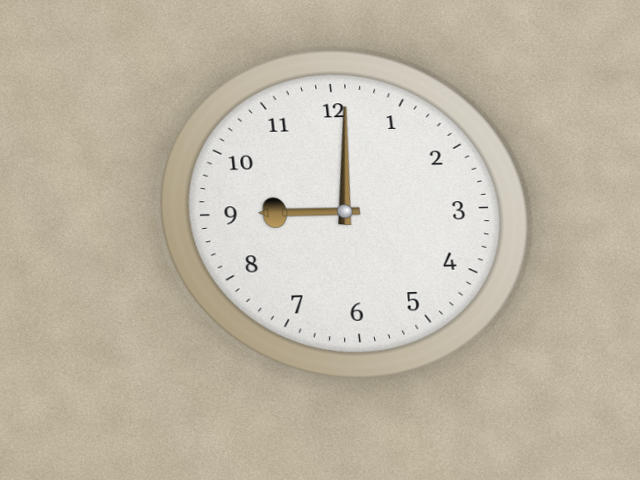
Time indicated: 9:01
